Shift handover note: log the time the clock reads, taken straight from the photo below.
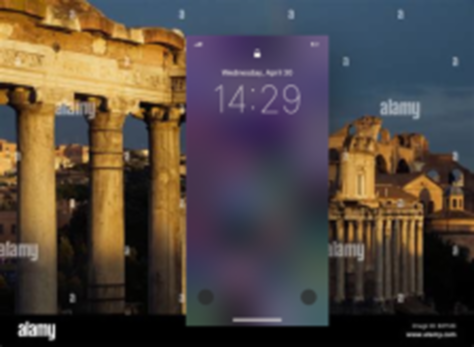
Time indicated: 14:29
